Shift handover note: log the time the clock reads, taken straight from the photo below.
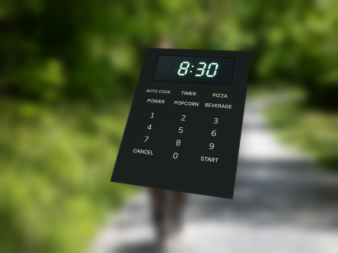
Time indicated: 8:30
